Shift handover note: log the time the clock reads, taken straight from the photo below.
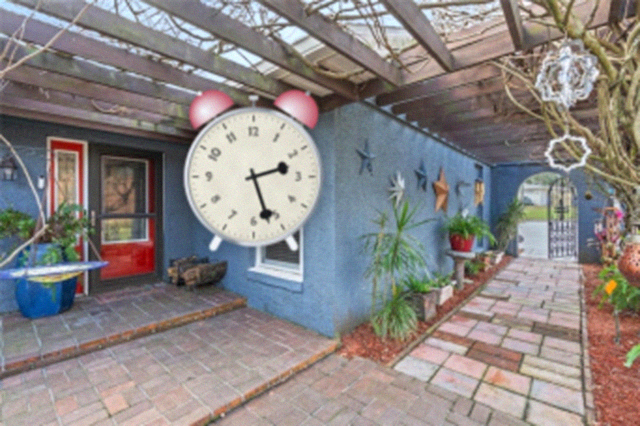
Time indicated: 2:27
